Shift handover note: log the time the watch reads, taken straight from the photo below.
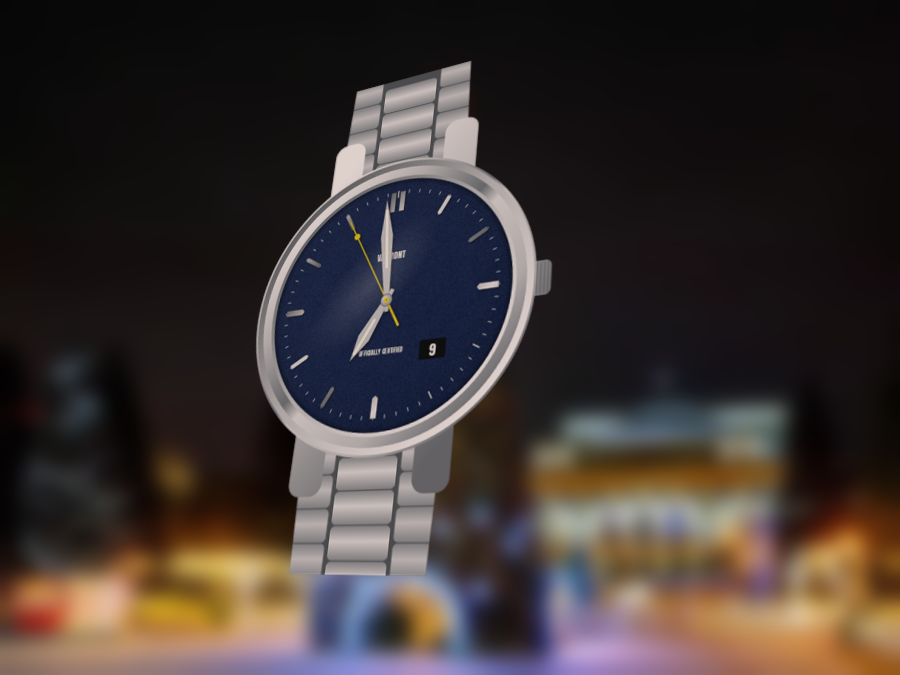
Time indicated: 6:58:55
